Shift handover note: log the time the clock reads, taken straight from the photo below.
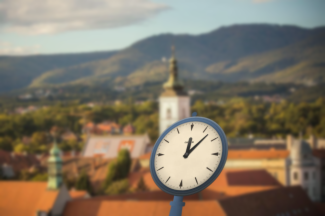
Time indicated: 12:07
